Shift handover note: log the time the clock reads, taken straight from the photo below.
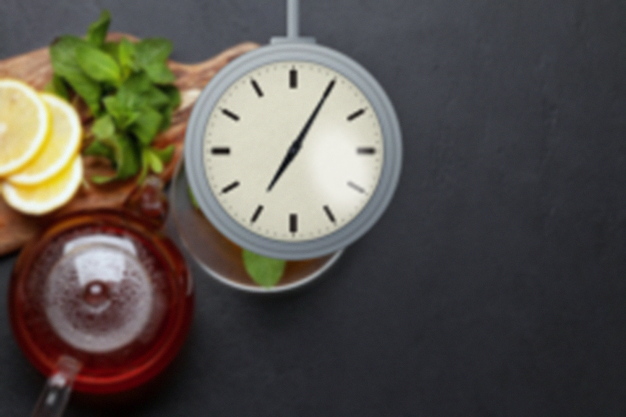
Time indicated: 7:05
